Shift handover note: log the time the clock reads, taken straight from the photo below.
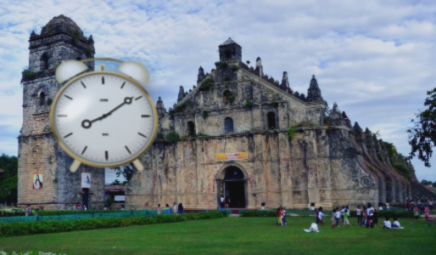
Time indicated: 8:09
